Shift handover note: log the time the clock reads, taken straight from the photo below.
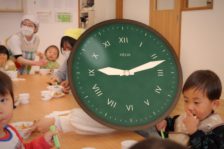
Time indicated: 9:12
